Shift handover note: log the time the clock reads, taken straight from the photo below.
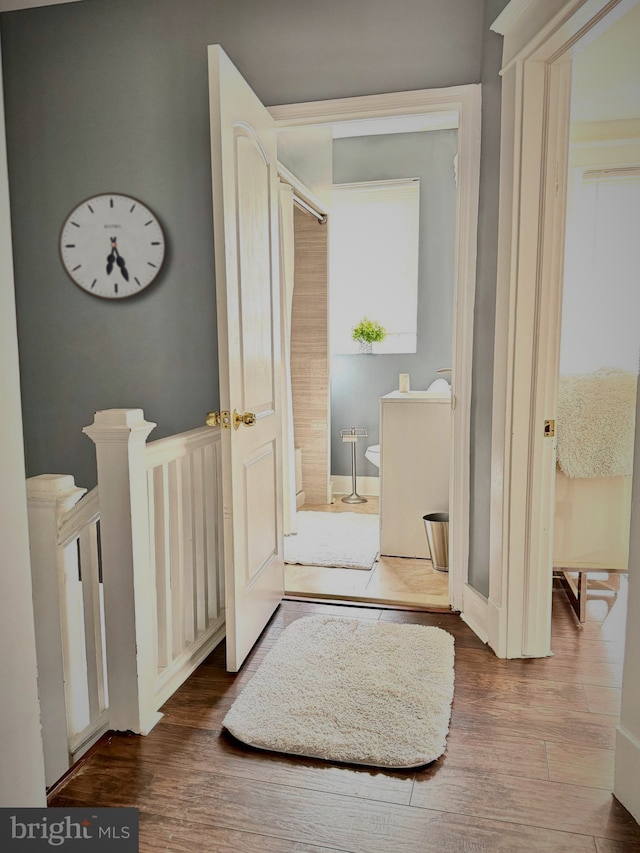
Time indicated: 6:27
